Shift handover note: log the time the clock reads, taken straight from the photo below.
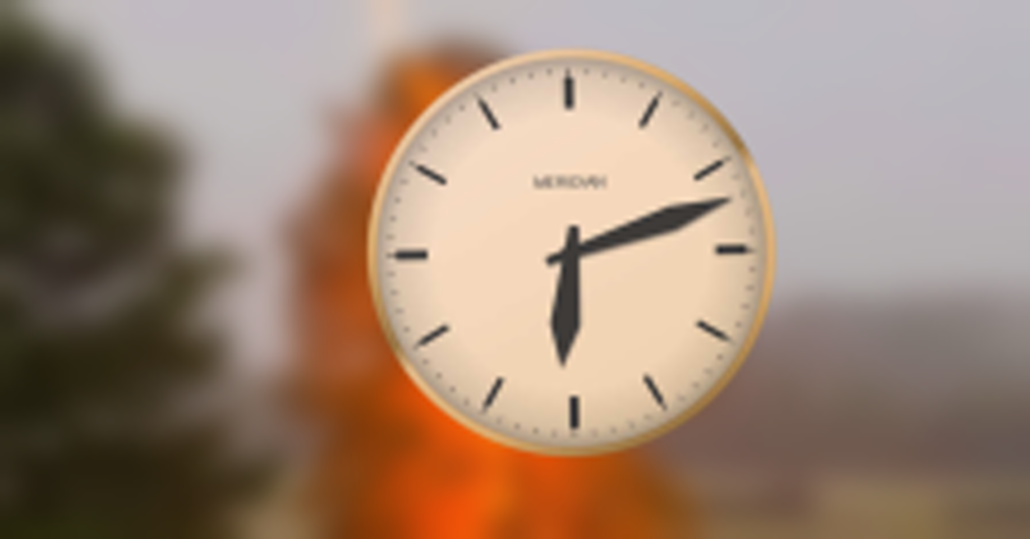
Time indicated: 6:12
